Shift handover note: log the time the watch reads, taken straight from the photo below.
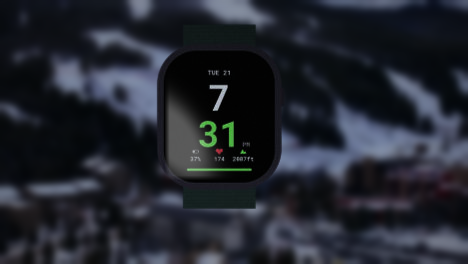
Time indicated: 7:31
